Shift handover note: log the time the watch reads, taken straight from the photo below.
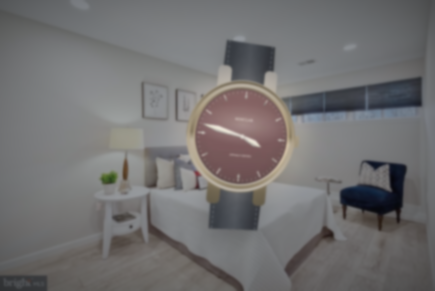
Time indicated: 3:47
